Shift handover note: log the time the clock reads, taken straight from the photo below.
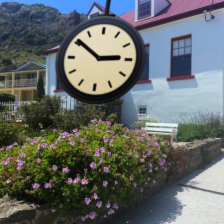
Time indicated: 2:51
